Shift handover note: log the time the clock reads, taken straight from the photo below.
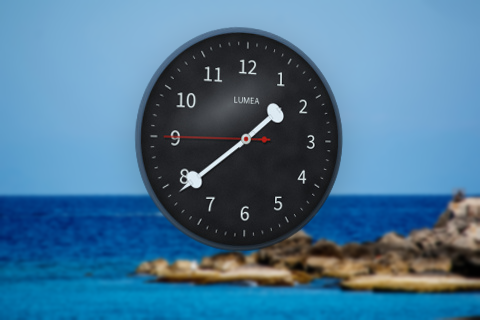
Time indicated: 1:38:45
